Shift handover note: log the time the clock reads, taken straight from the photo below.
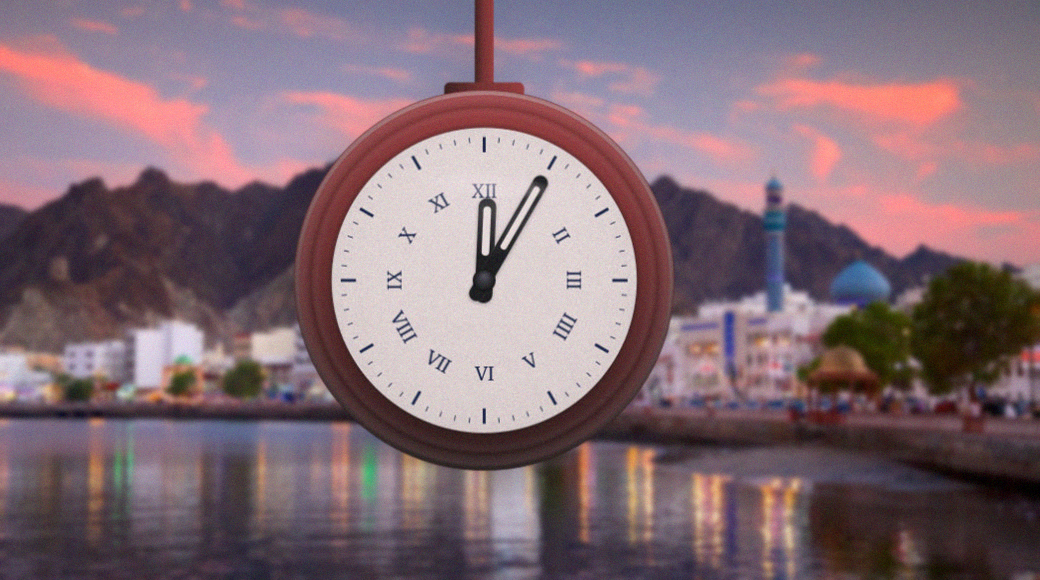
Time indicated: 12:05
